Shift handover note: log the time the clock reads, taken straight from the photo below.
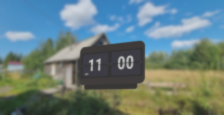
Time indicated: 11:00
